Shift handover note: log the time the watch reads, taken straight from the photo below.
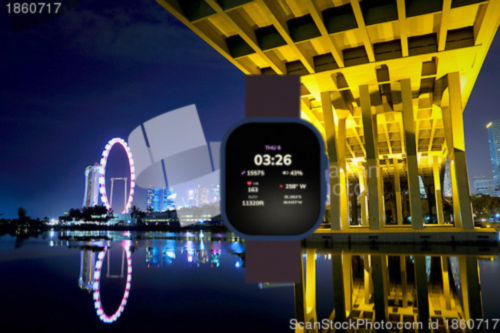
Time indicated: 3:26
